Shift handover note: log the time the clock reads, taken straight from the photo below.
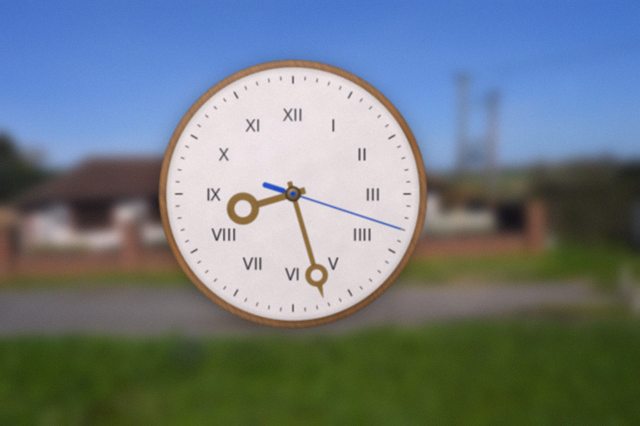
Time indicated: 8:27:18
